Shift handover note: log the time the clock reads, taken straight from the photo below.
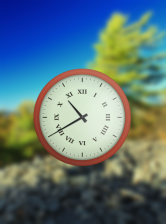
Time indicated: 10:40
